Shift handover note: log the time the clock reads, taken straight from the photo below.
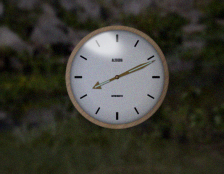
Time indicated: 8:11
